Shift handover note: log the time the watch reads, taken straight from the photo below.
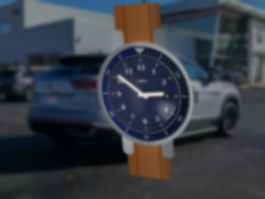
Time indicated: 2:51
